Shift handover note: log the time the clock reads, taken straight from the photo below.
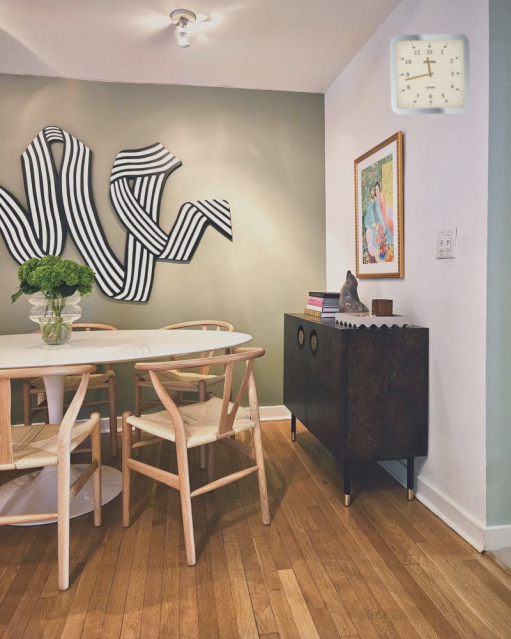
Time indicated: 11:43
